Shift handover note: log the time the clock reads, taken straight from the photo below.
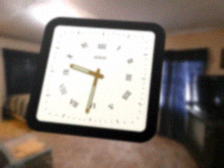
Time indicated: 9:31
